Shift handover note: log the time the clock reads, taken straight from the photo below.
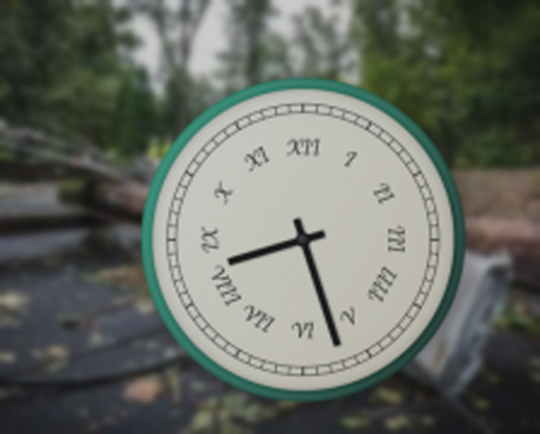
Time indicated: 8:27
